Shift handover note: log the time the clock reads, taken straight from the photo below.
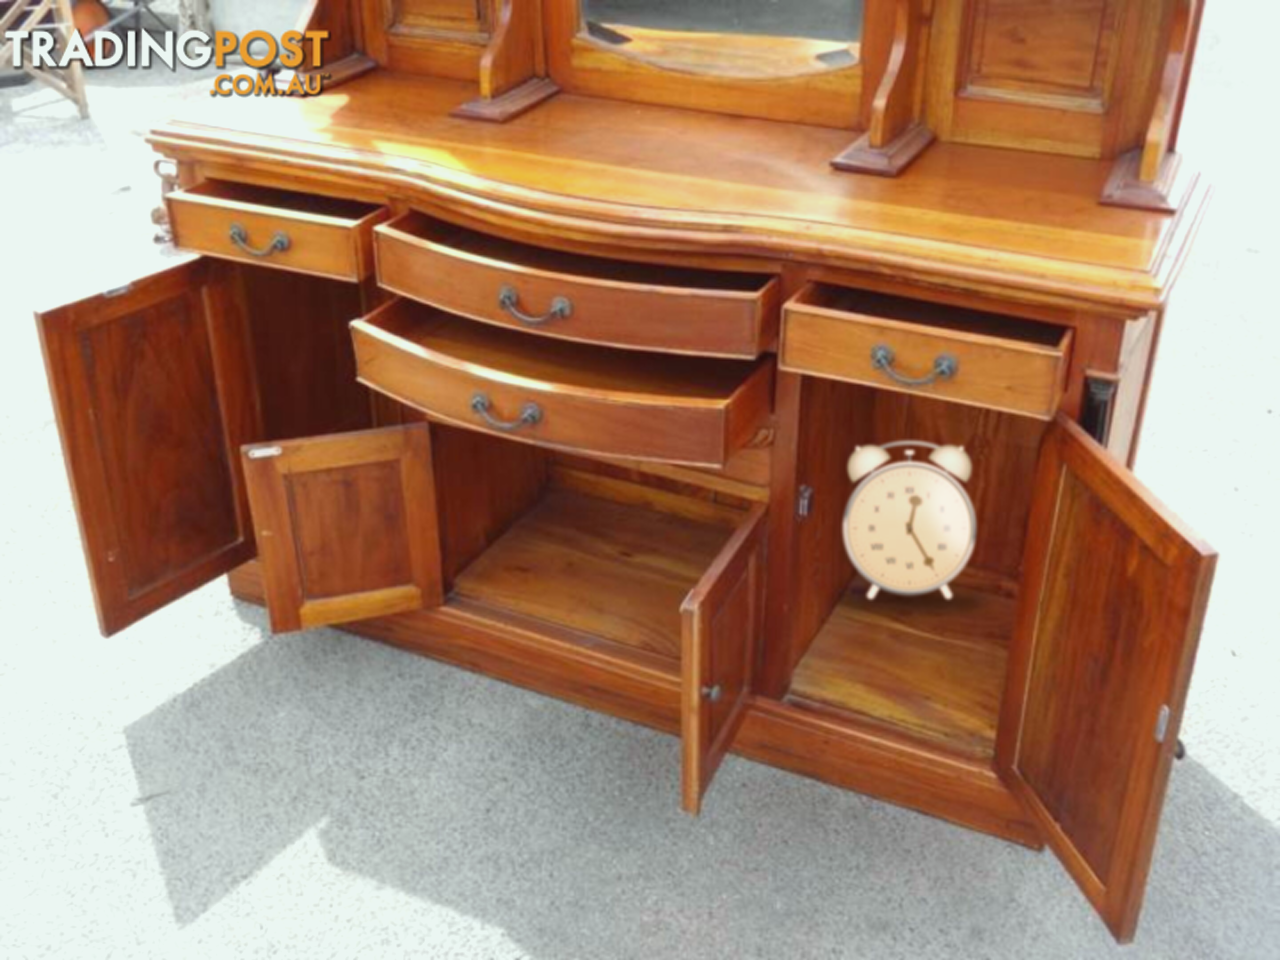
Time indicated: 12:25
